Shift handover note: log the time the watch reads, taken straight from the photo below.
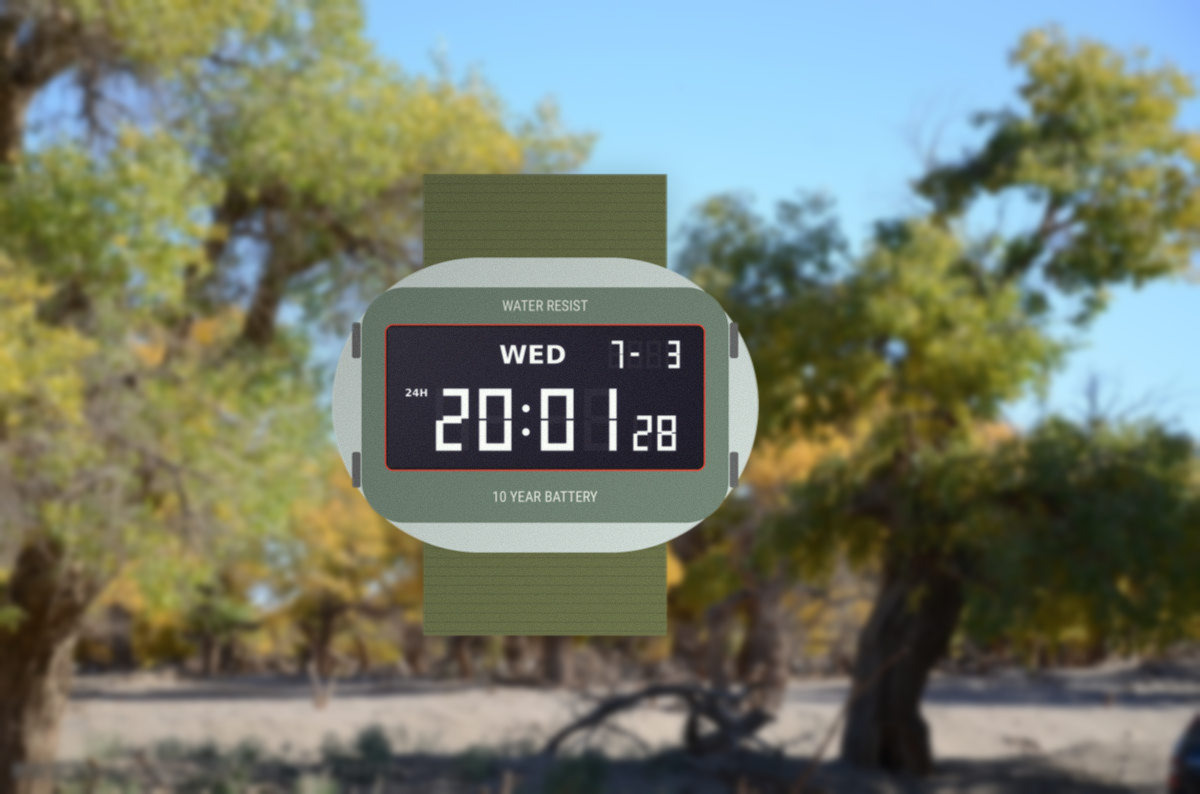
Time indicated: 20:01:28
